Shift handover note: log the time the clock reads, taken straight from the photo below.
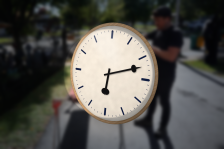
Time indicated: 6:12
